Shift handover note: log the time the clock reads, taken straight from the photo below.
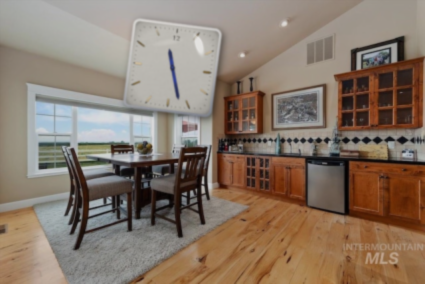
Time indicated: 11:27
